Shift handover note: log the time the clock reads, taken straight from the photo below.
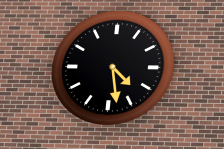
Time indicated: 4:28
